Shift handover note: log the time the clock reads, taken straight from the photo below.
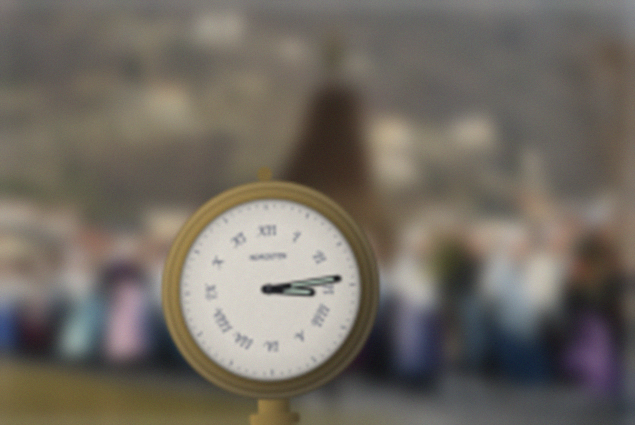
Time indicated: 3:14
